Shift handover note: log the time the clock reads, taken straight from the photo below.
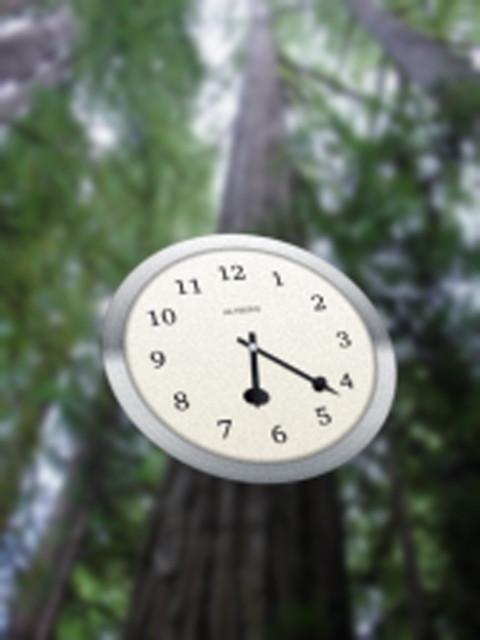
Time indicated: 6:22
